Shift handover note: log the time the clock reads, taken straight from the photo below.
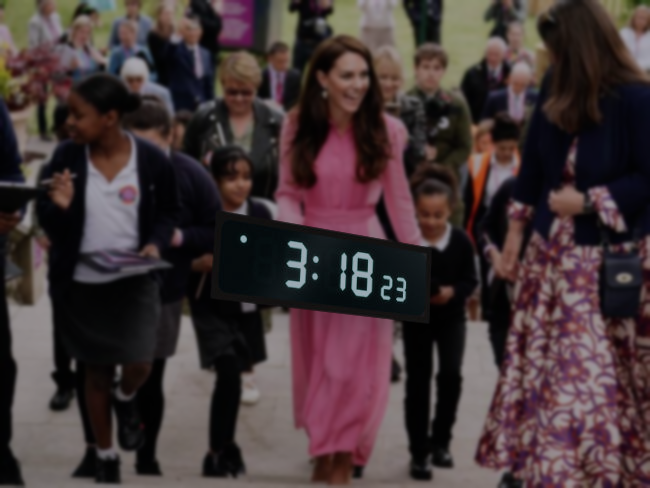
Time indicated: 3:18:23
